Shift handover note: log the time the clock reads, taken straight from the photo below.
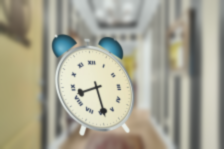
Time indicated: 8:29
